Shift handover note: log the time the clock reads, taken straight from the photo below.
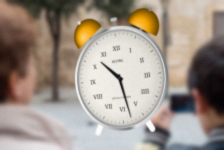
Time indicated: 10:28
